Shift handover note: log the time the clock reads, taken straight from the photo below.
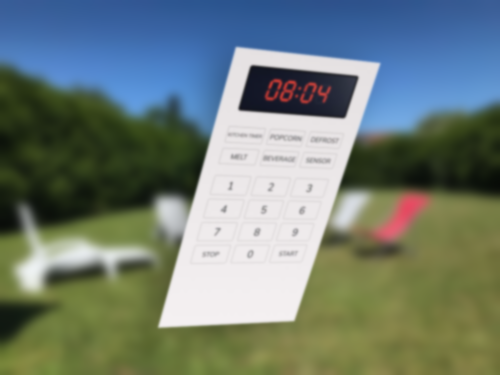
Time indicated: 8:04
